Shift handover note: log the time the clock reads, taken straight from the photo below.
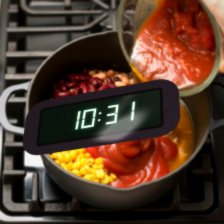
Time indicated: 10:31
